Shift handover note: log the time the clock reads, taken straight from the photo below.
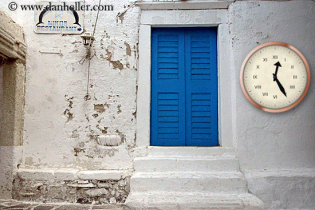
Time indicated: 12:25
